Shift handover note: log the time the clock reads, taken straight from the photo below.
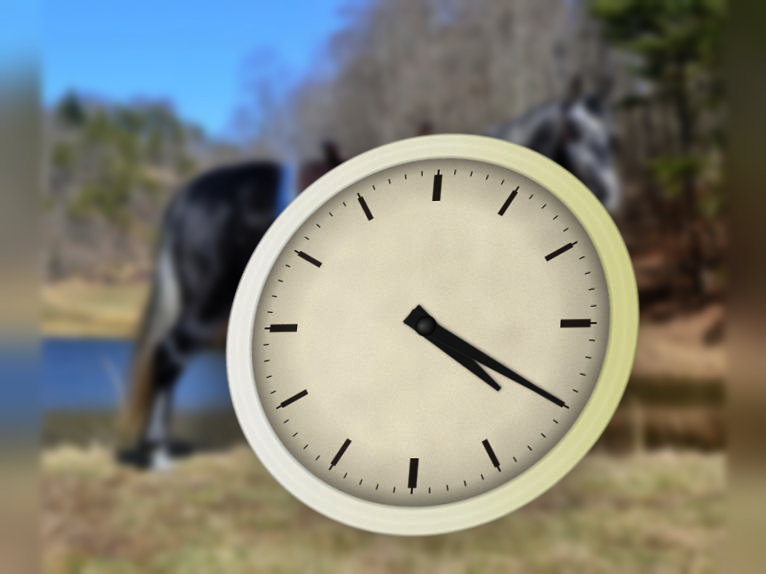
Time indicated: 4:20
